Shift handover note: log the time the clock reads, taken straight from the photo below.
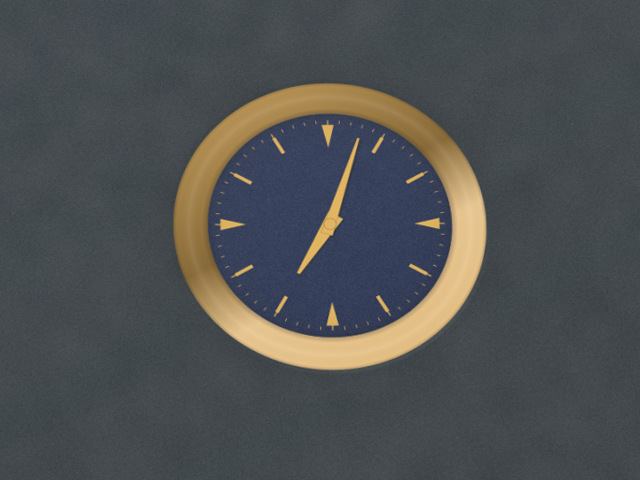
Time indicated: 7:03
